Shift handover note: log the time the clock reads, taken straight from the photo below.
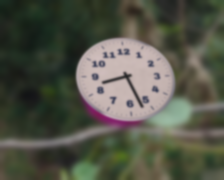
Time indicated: 8:27
